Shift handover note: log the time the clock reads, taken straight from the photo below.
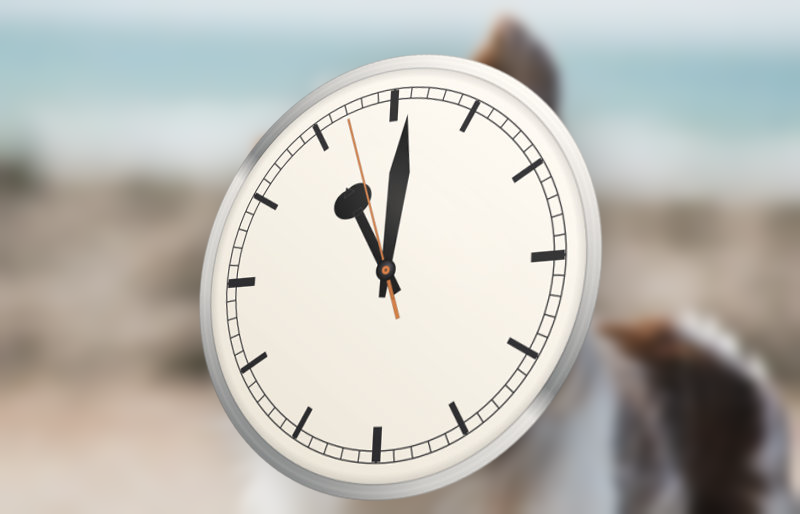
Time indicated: 11:00:57
